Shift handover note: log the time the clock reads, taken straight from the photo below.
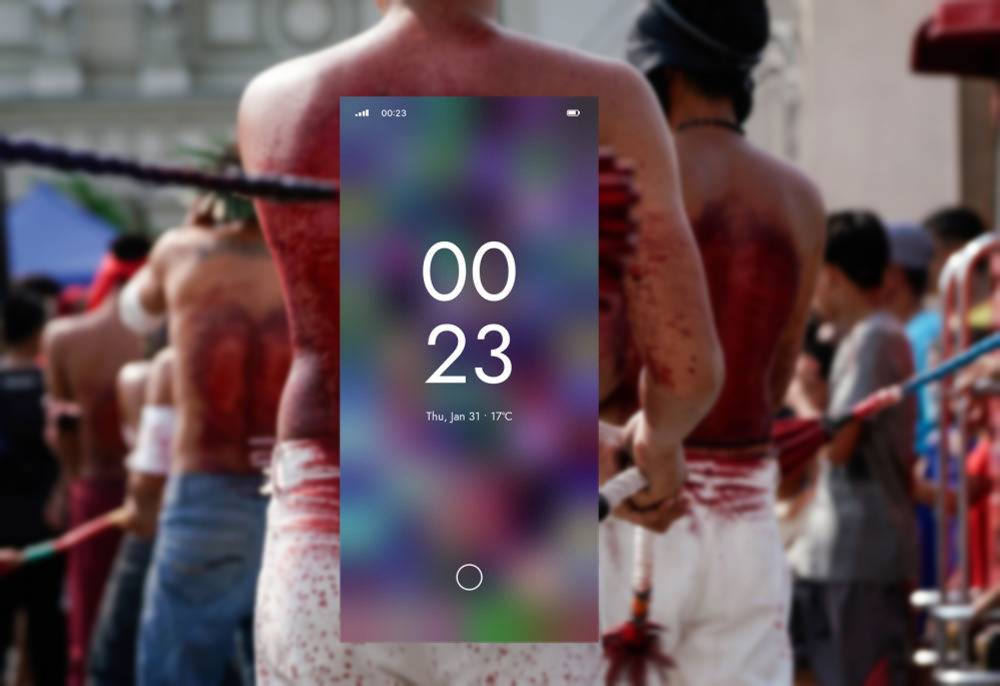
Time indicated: 0:23
